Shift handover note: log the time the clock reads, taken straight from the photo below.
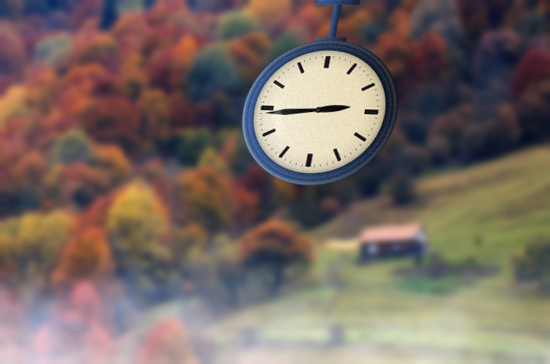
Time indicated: 2:44
